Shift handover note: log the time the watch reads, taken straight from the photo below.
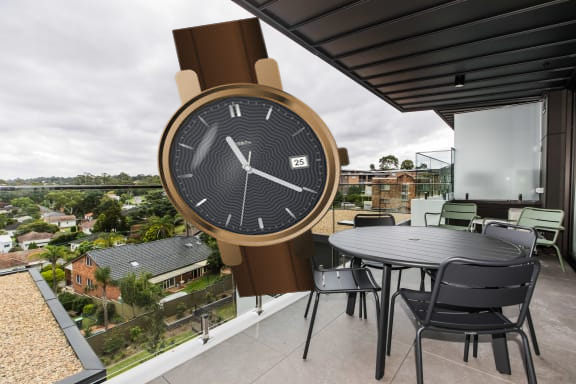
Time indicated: 11:20:33
